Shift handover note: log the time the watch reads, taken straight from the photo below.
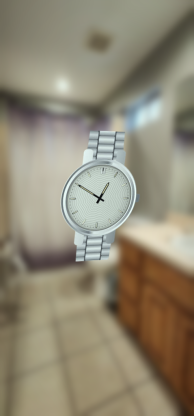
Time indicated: 12:50
